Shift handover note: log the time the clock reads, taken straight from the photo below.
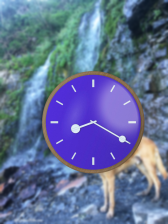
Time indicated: 8:20
